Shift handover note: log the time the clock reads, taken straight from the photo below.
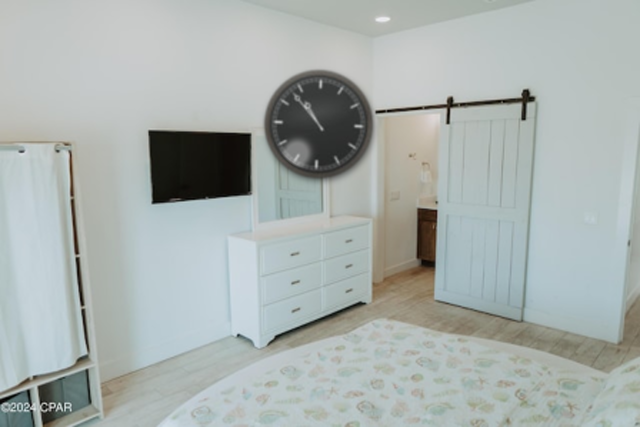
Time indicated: 10:53
